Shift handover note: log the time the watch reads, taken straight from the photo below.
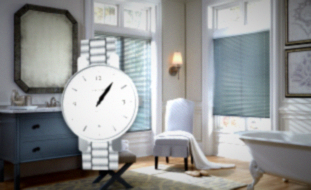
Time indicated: 1:06
